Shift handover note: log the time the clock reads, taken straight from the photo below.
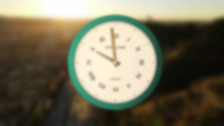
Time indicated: 9:59
